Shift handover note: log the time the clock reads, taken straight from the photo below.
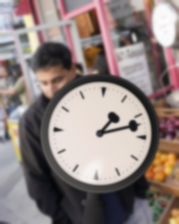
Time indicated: 1:12
